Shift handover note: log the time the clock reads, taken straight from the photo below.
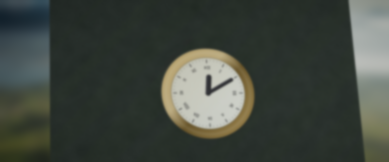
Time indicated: 12:10
